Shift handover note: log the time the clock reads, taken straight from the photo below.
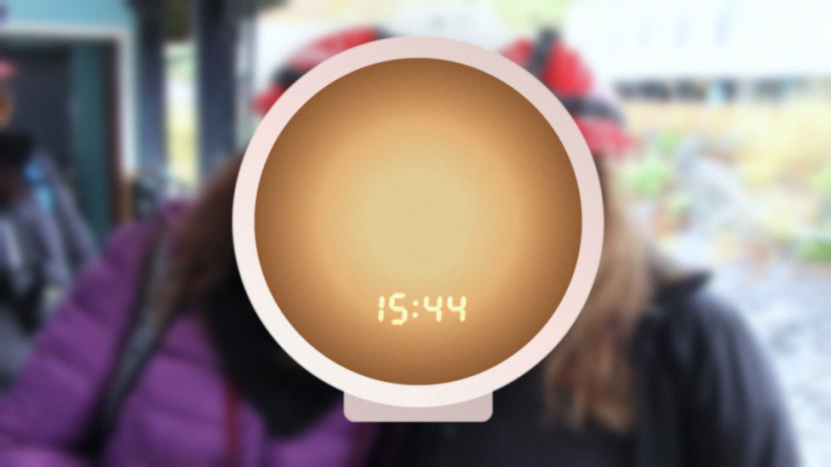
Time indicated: 15:44
